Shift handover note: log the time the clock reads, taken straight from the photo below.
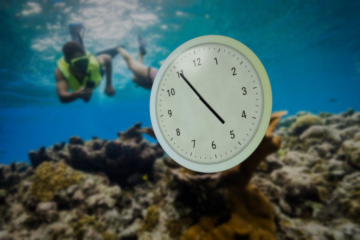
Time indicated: 4:55
